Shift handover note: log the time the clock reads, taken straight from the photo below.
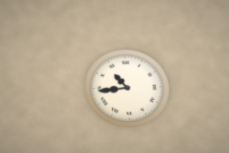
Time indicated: 10:44
